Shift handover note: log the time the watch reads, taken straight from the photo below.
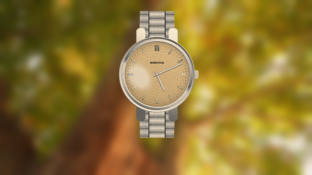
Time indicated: 5:11
